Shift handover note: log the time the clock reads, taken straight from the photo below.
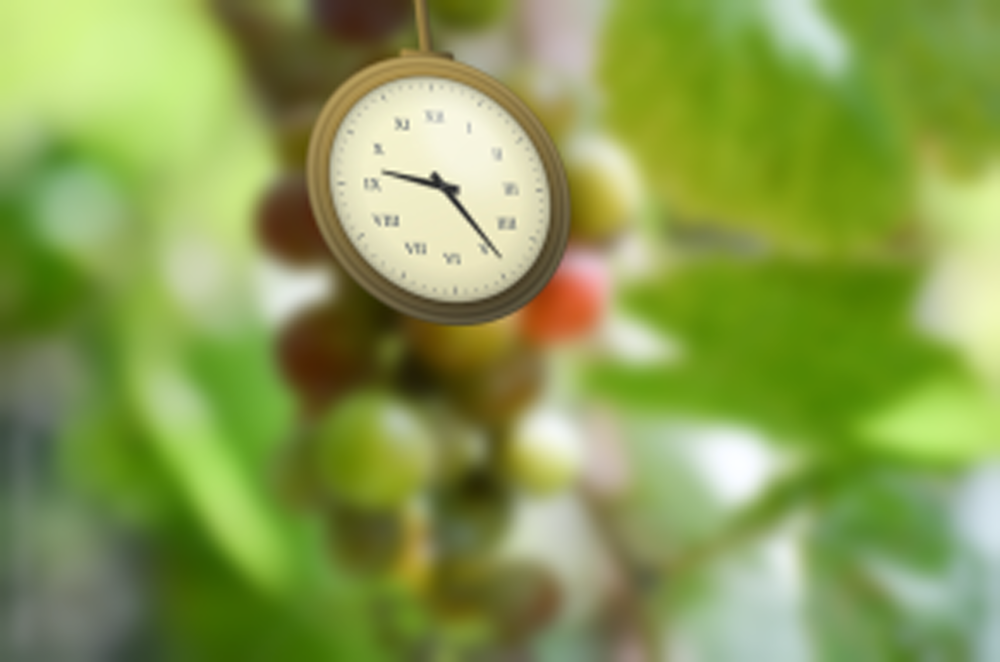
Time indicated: 9:24
